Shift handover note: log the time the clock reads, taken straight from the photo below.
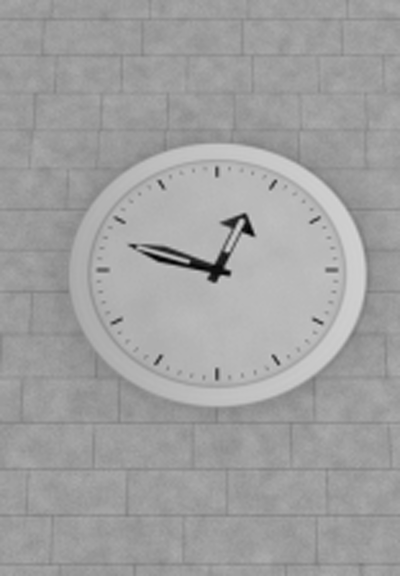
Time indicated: 12:48
